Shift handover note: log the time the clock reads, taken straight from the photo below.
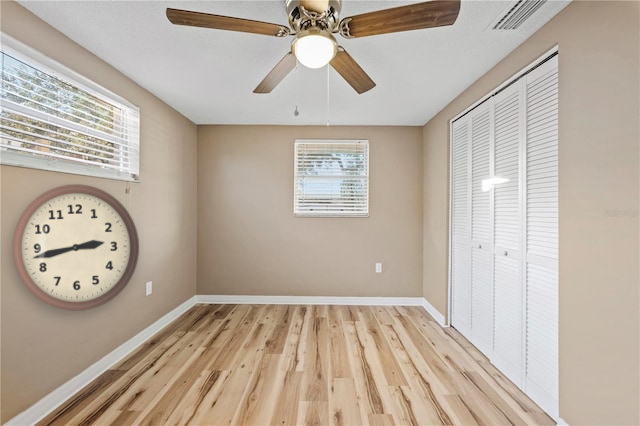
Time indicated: 2:43
